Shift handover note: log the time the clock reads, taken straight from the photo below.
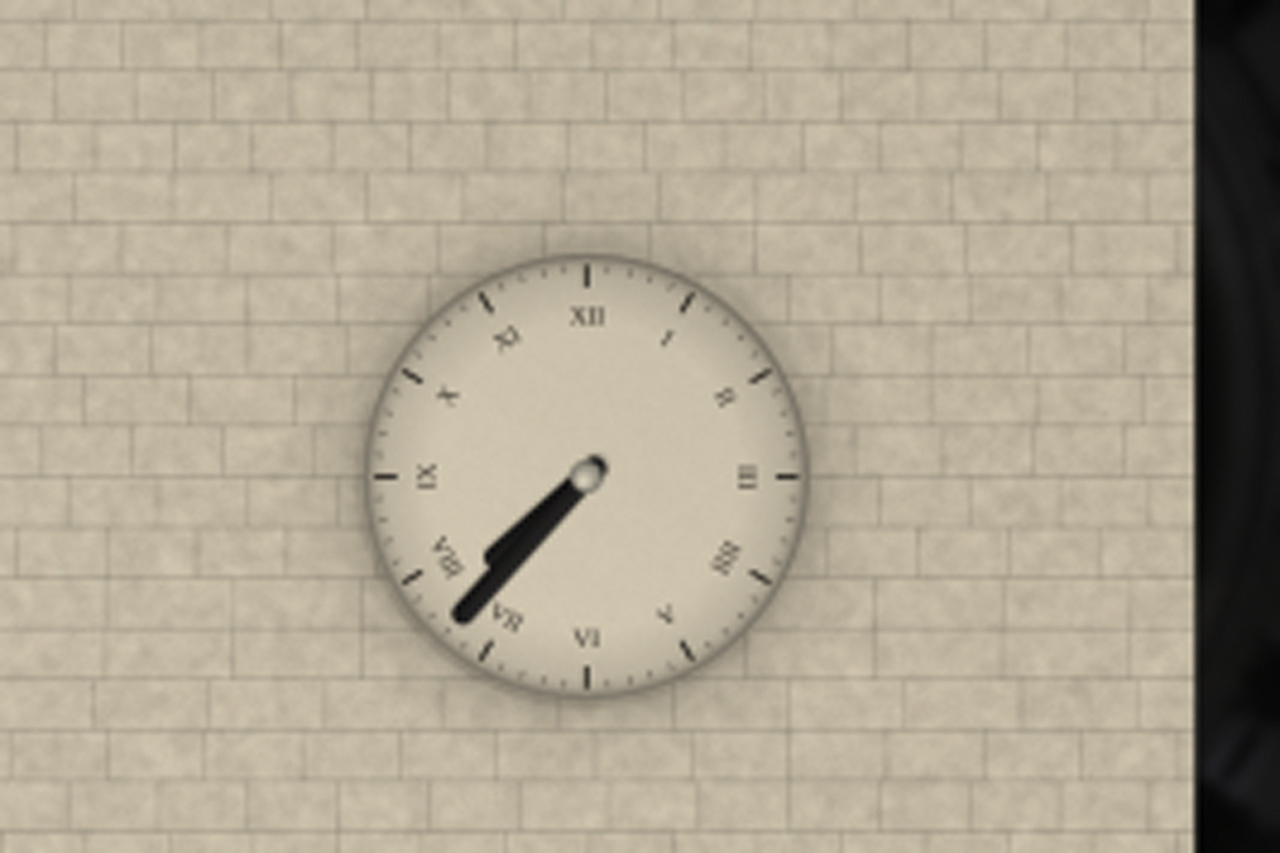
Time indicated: 7:37
